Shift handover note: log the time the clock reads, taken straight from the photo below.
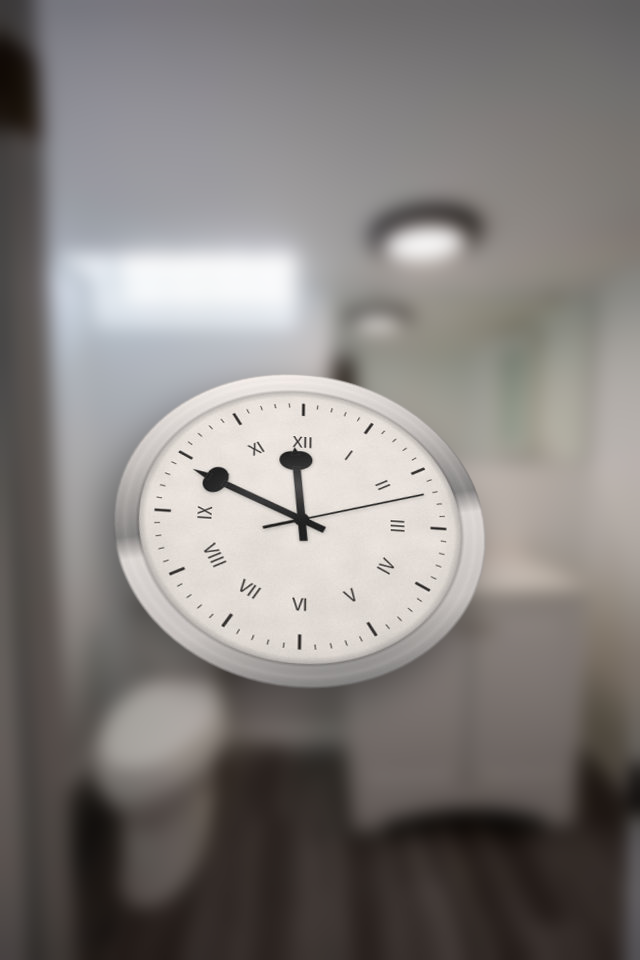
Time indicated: 11:49:12
